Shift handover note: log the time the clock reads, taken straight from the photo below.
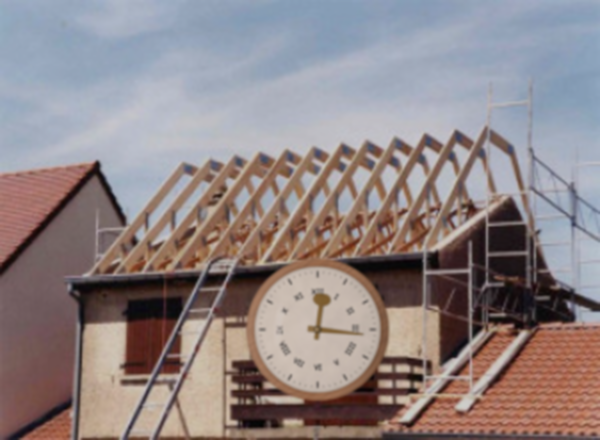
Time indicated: 12:16
